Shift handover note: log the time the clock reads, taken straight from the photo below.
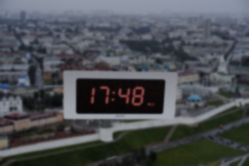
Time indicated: 17:48
